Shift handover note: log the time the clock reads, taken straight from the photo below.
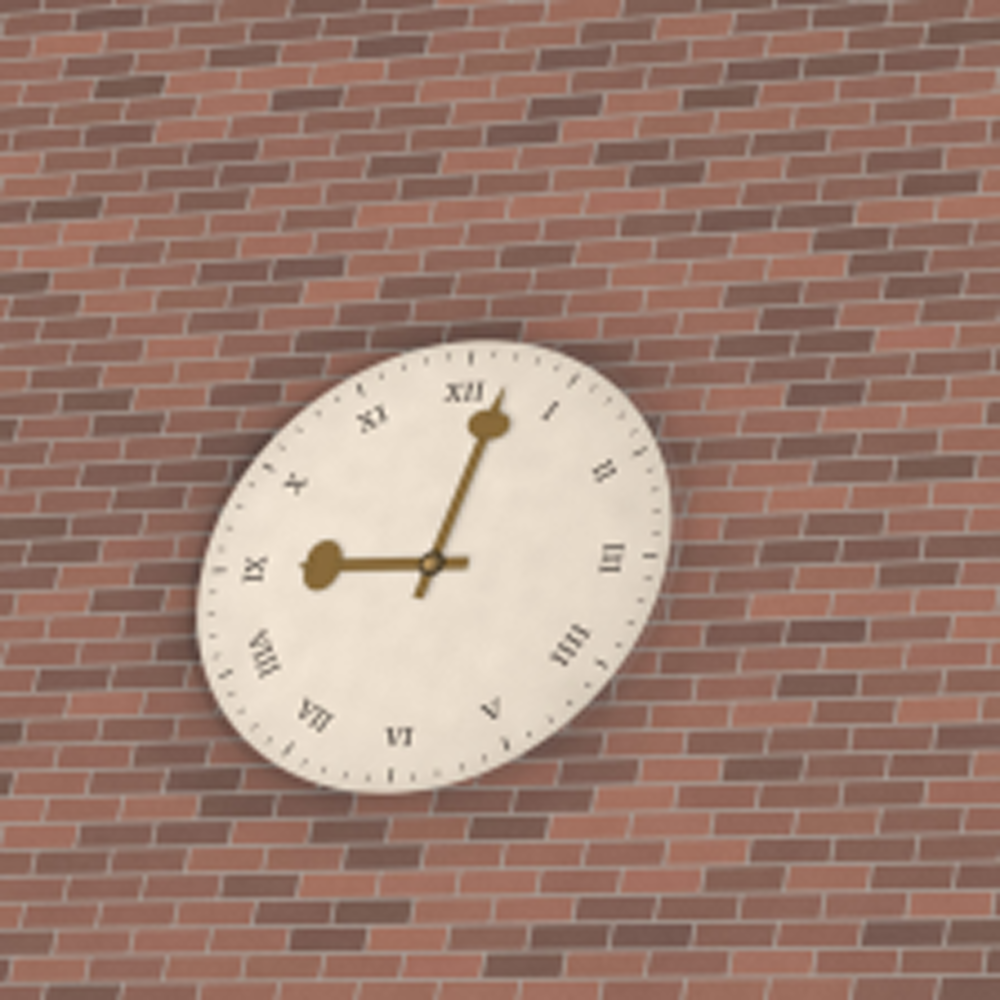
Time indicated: 9:02
